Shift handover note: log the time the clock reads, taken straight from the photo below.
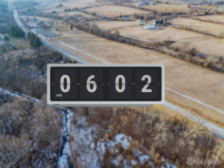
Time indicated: 6:02
